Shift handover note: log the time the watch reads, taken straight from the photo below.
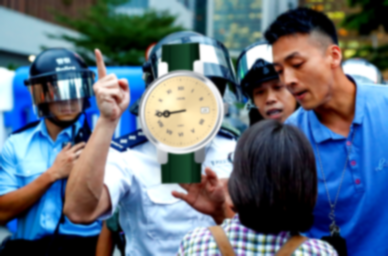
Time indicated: 8:44
